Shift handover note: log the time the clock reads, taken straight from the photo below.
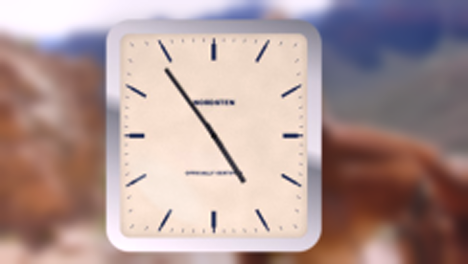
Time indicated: 4:54
